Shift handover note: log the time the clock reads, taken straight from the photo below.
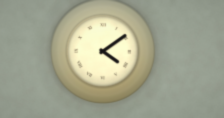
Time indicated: 4:09
